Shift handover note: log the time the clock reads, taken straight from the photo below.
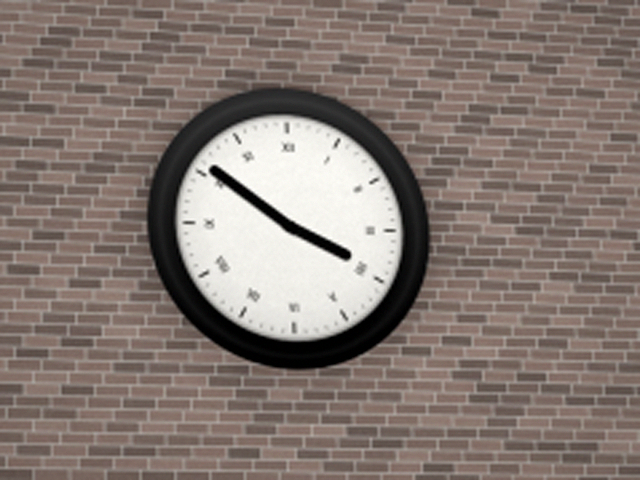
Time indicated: 3:51
